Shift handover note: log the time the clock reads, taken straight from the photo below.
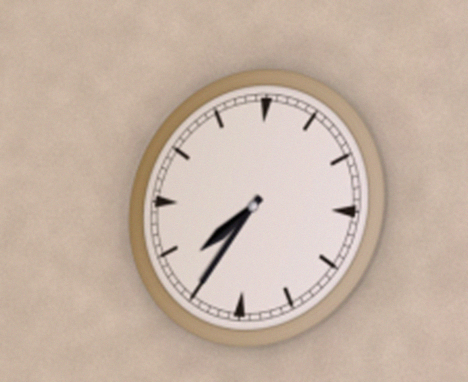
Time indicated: 7:35
